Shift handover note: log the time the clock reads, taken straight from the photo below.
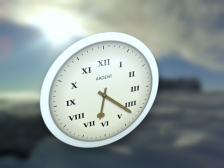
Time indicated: 6:22
